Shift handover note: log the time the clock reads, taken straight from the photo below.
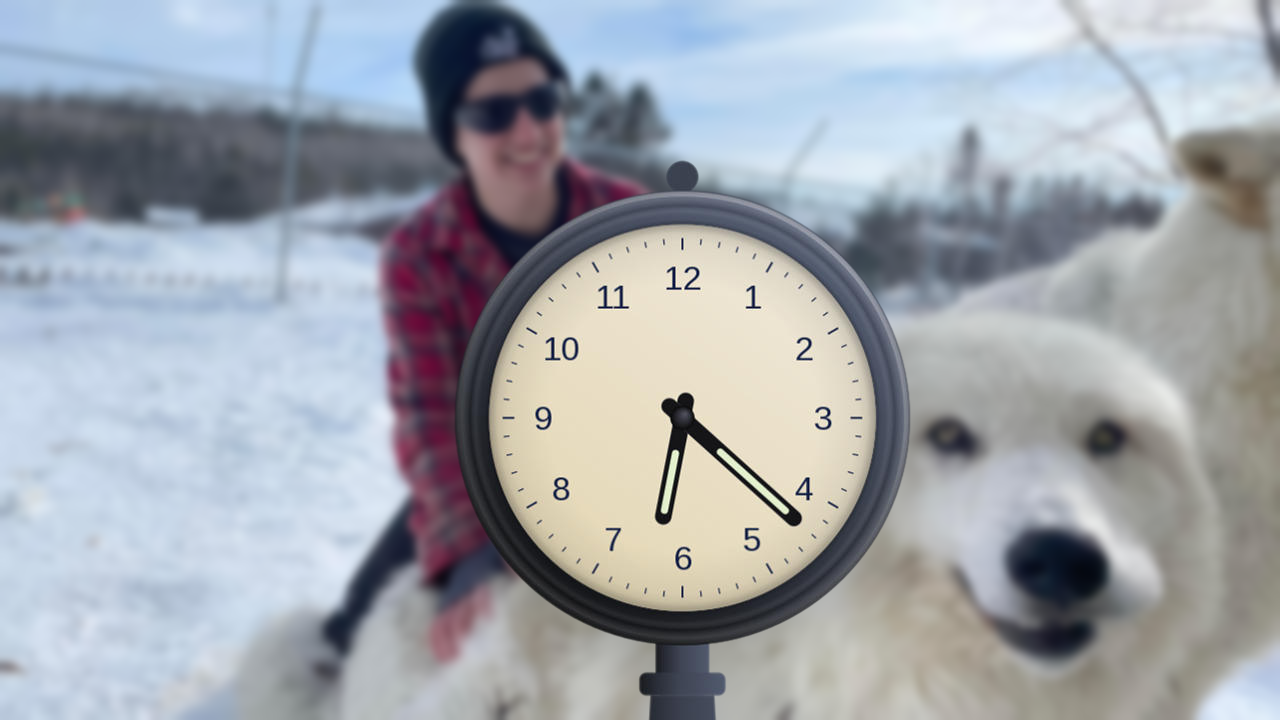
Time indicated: 6:22
